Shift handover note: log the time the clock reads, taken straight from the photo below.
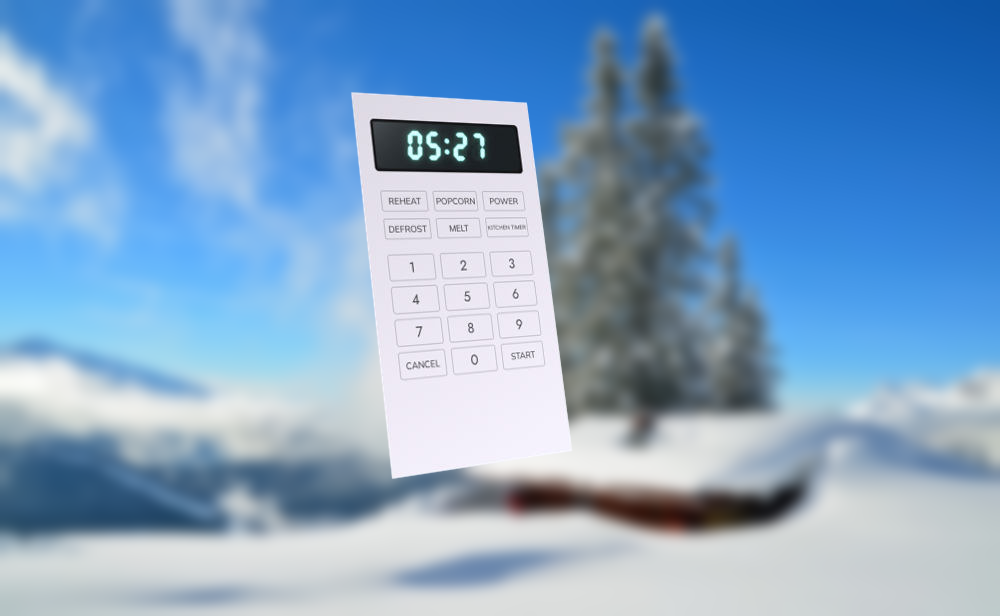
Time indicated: 5:27
